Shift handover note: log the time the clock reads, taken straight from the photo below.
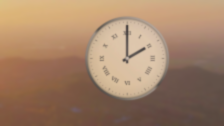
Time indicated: 2:00
